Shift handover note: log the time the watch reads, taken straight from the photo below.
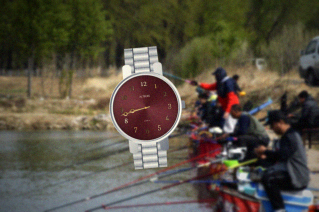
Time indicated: 8:43
